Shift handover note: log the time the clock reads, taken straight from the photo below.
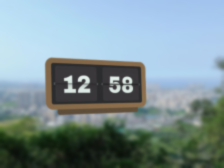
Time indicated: 12:58
